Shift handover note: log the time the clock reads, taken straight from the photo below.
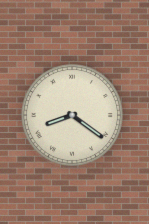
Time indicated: 8:21
